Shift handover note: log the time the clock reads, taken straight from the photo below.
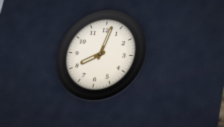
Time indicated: 8:02
